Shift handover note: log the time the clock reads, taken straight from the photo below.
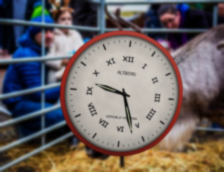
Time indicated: 9:27
